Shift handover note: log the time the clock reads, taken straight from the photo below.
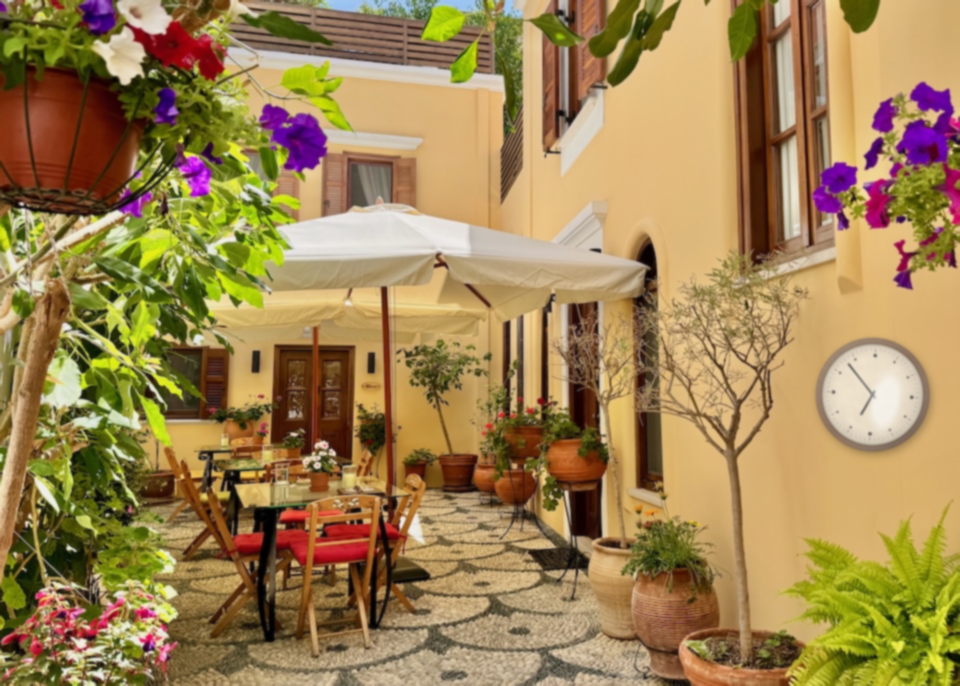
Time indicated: 6:53
